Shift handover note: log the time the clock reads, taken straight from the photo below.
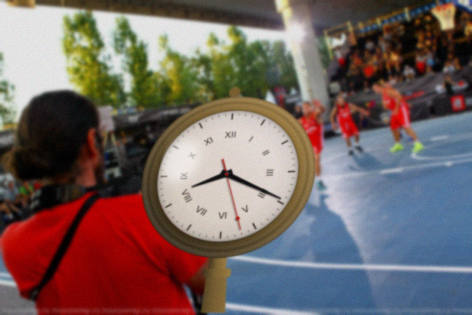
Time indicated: 8:19:27
